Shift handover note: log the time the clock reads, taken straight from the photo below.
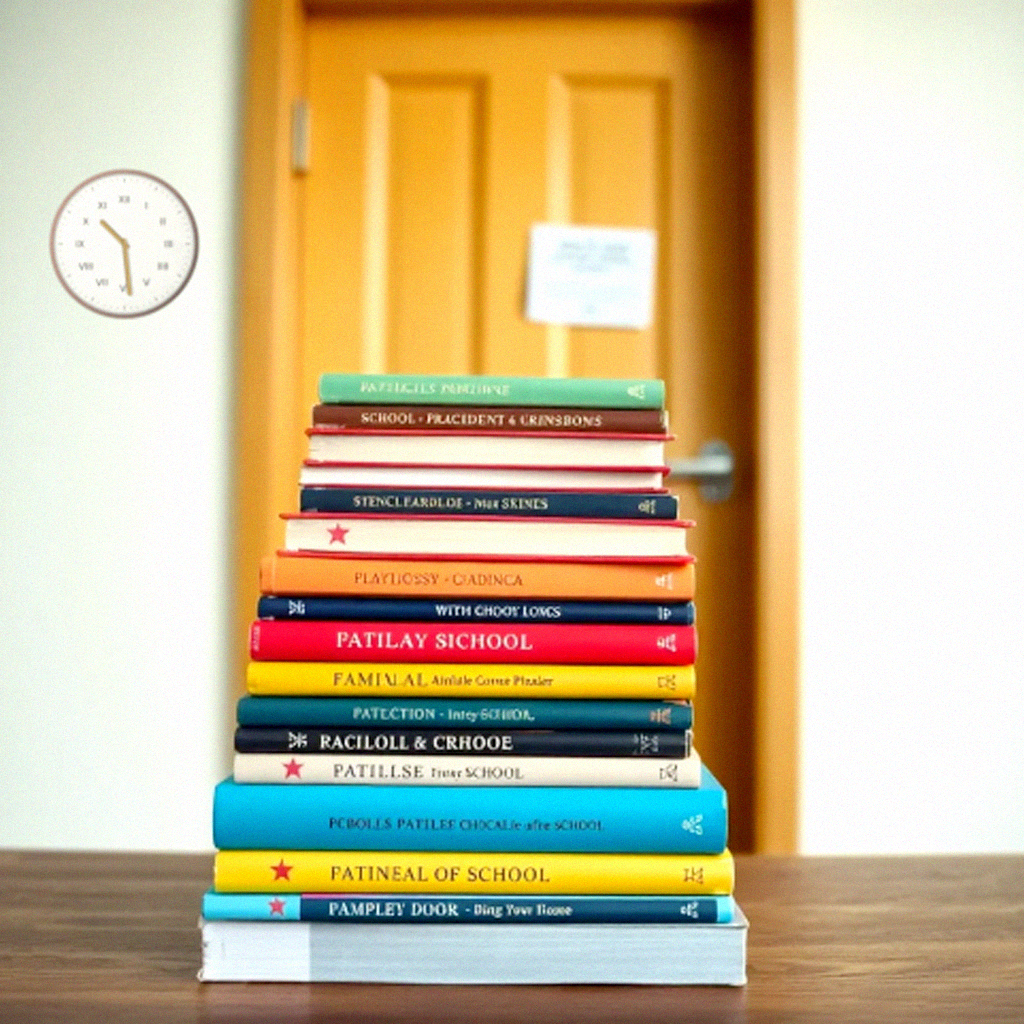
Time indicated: 10:29
